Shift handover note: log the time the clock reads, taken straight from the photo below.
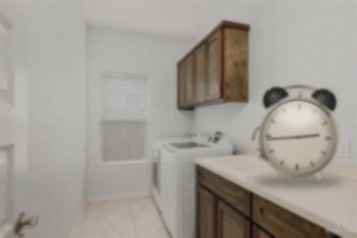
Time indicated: 2:44
